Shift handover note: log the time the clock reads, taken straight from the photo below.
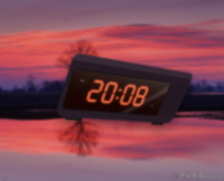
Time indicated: 20:08
